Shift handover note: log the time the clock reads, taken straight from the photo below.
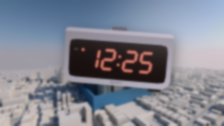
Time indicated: 12:25
